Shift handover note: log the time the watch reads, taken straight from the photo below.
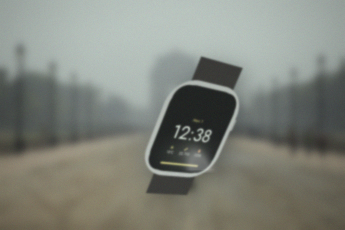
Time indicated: 12:38
